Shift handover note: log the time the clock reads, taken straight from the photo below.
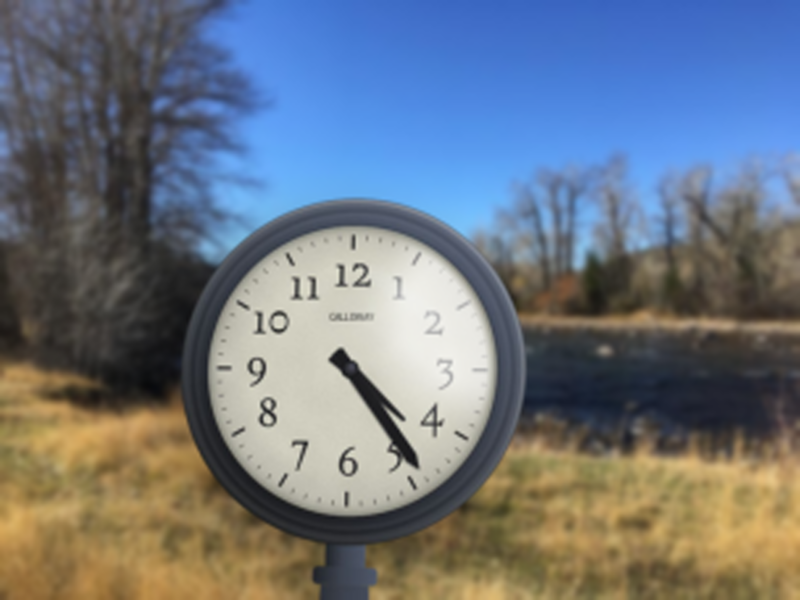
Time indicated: 4:24
